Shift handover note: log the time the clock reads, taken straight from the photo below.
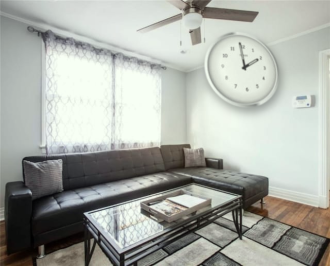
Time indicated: 1:59
